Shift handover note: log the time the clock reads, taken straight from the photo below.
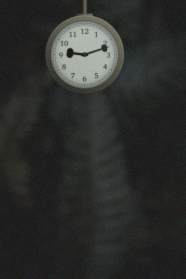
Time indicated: 9:12
